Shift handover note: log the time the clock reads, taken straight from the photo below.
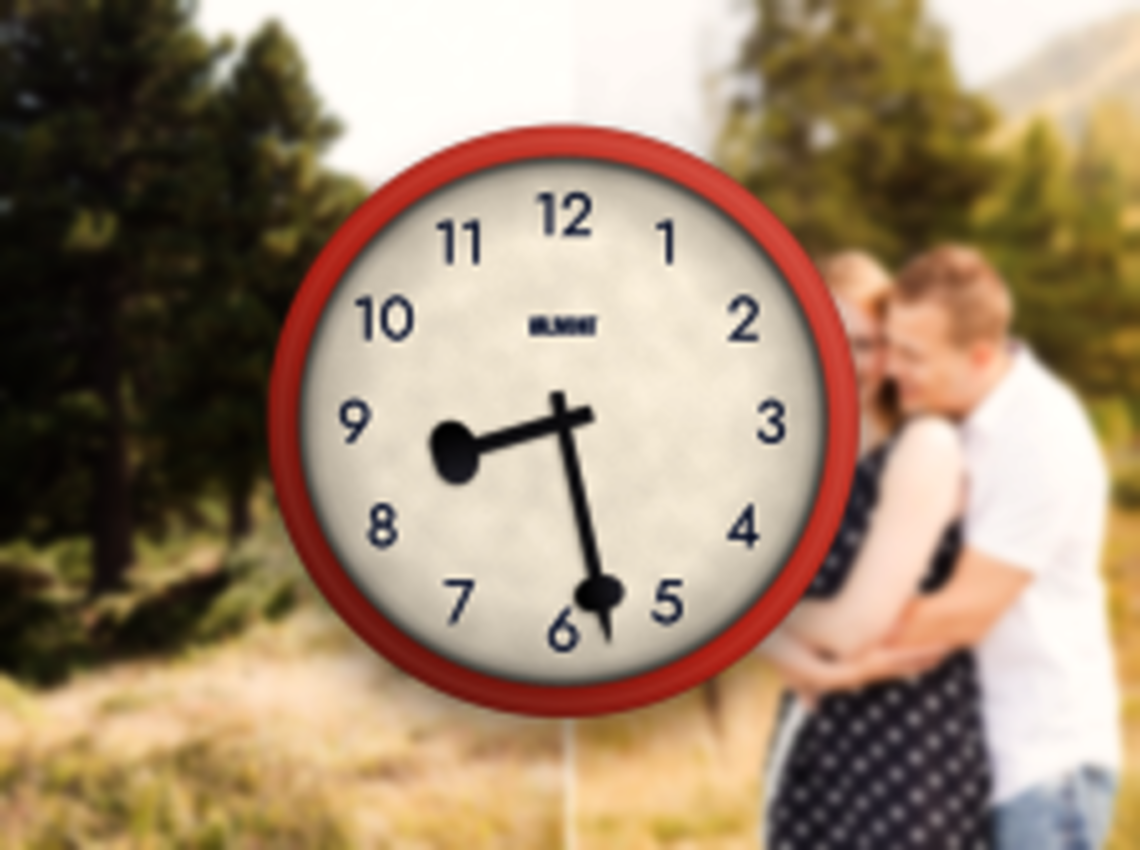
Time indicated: 8:28
